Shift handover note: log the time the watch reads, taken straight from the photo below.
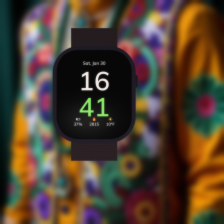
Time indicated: 16:41
